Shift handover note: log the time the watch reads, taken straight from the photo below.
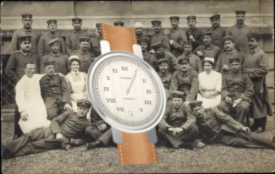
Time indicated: 1:05
